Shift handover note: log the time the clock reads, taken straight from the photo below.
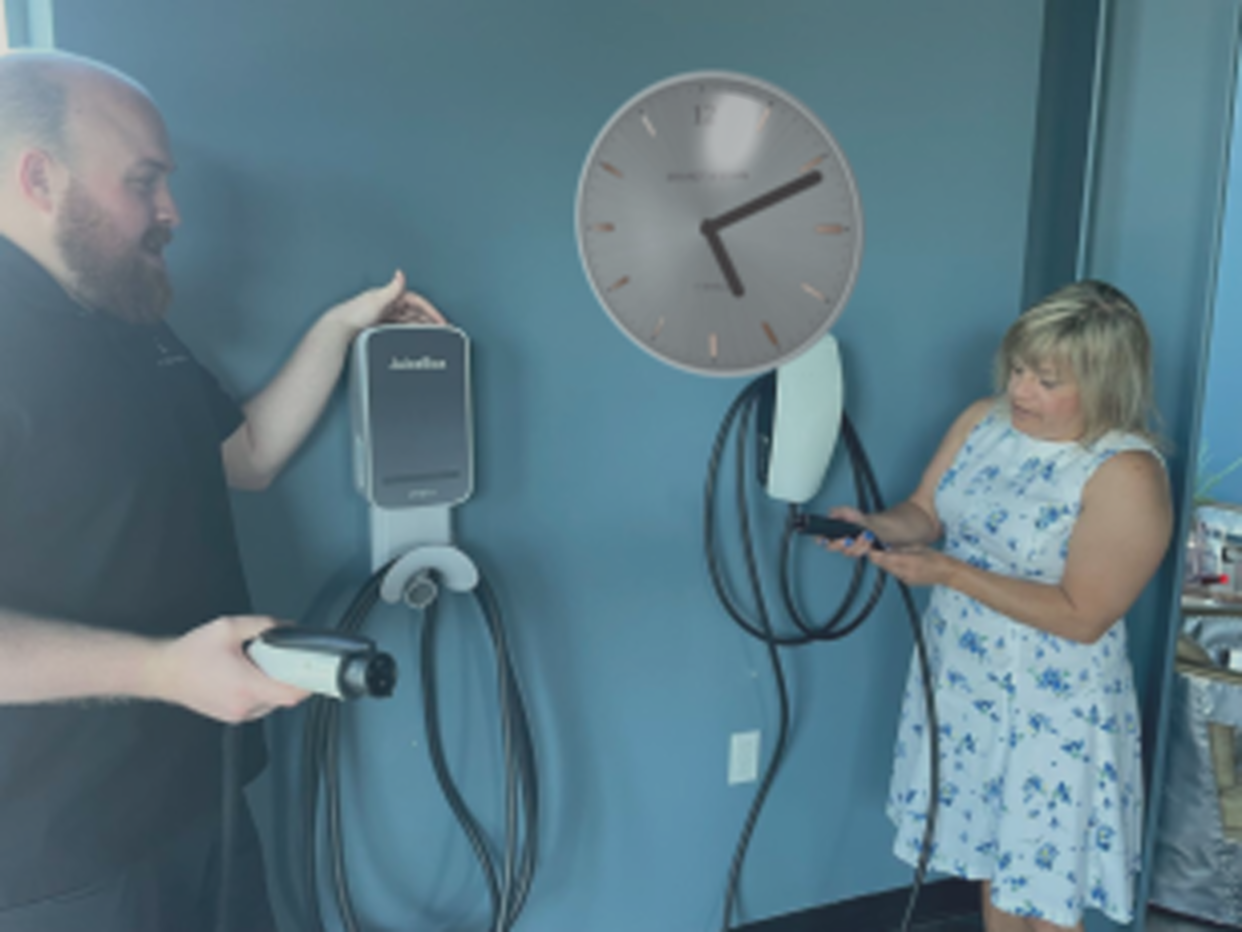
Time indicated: 5:11
